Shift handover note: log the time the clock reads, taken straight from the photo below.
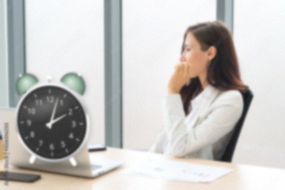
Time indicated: 2:03
